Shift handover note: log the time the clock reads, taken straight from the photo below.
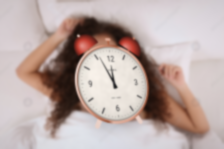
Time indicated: 11:56
